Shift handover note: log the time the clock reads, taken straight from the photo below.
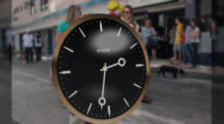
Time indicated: 2:32
